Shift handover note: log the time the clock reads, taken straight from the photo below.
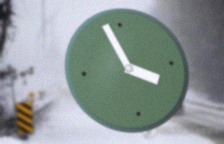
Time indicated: 3:57
